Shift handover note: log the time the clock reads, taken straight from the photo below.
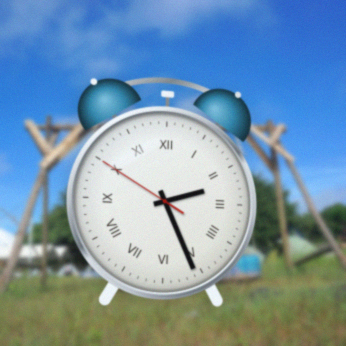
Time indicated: 2:25:50
